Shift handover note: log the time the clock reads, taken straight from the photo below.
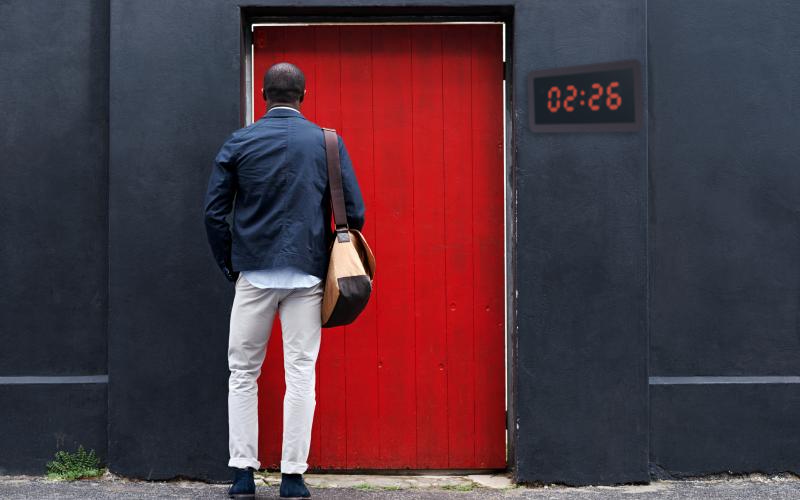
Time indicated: 2:26
